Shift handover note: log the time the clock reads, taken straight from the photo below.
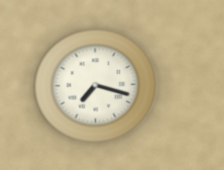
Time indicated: 7:18
